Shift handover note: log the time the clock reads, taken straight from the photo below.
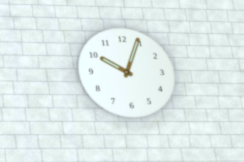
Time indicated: 10:04
